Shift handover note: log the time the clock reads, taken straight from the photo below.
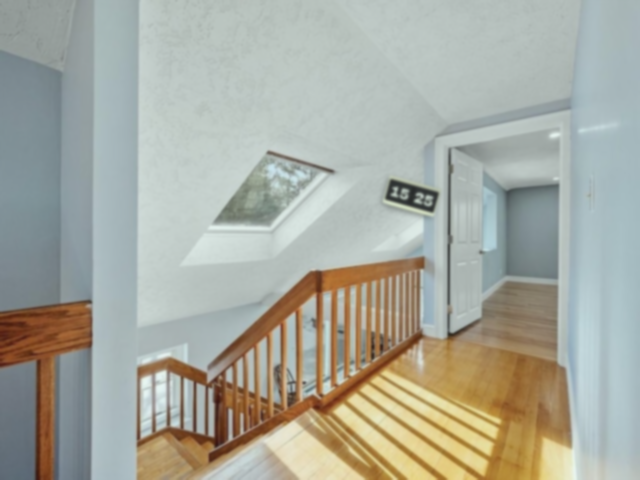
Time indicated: 15:25
